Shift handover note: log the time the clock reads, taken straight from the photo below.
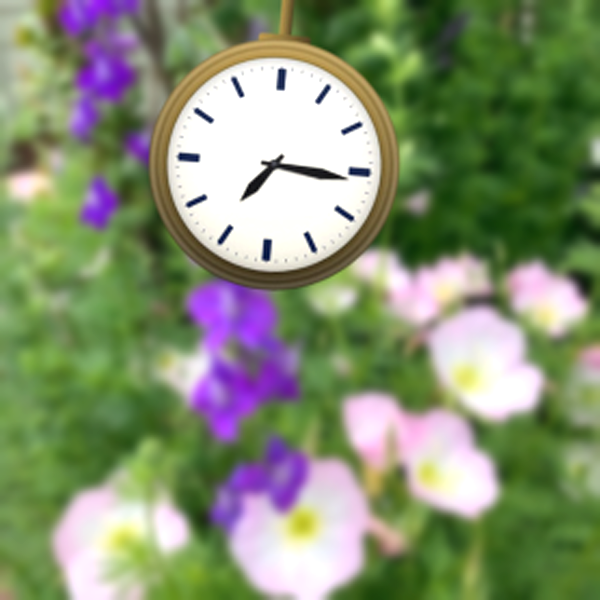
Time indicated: 7:16
